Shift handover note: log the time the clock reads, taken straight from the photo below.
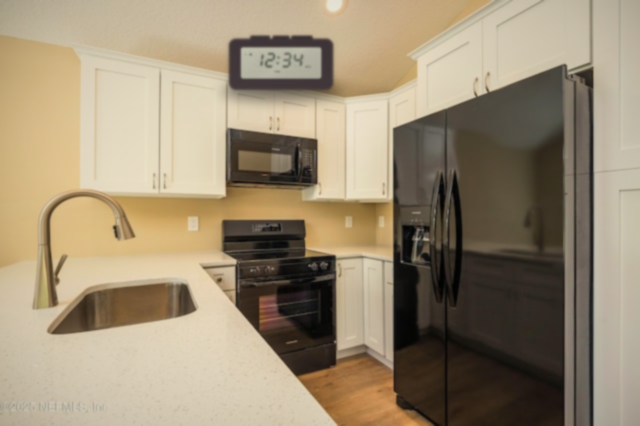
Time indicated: 12:34
